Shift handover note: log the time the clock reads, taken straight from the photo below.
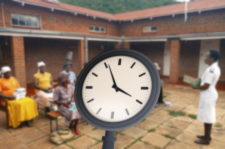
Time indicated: 3:56
